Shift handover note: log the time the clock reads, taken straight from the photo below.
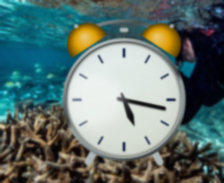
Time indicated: 5:17
